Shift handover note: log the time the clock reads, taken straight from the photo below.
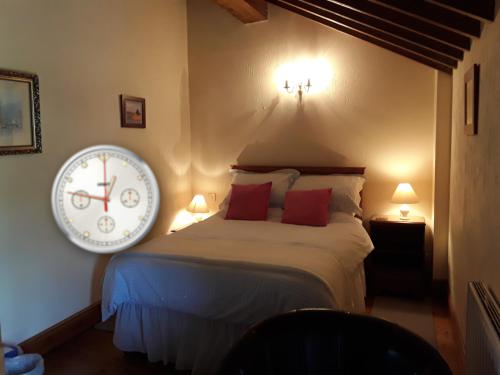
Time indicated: 12:47
